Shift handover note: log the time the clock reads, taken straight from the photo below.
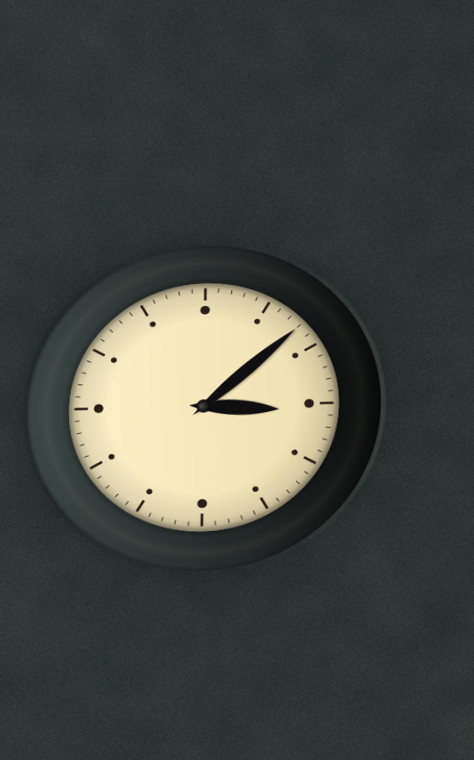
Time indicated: 3:08
